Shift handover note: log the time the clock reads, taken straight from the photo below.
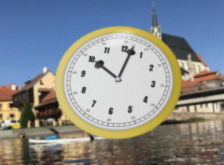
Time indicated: 10:02
